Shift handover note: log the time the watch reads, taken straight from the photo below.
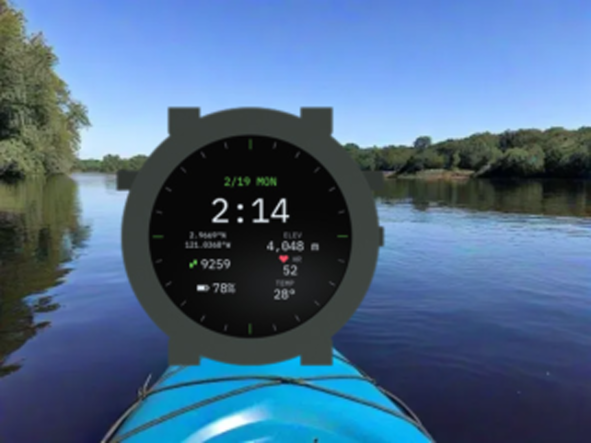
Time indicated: 2:14
